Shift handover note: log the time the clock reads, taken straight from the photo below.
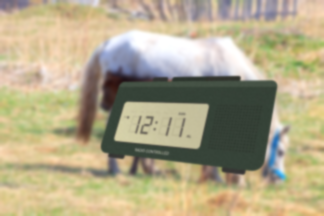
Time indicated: 12:11
